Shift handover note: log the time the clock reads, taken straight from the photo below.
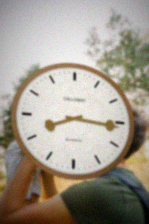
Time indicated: 8:16
